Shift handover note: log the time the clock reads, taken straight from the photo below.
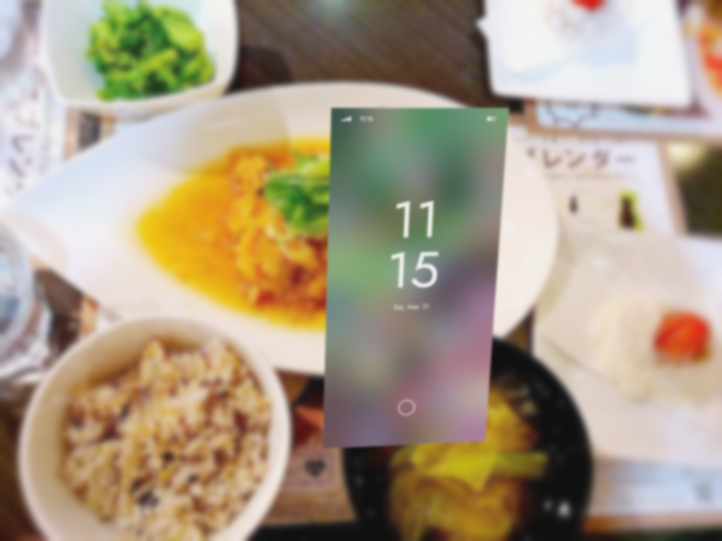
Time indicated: 11:15
